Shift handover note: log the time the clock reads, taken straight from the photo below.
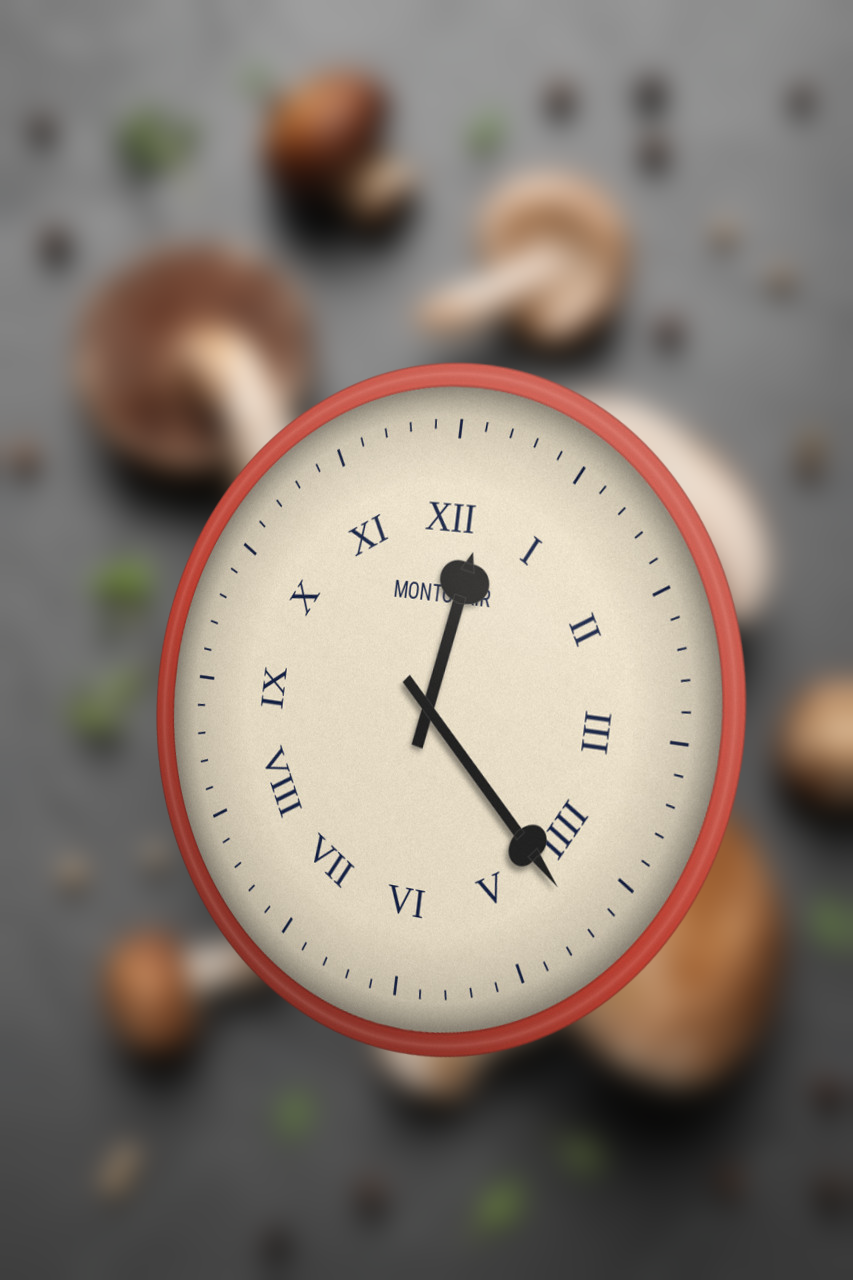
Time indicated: 12:22
